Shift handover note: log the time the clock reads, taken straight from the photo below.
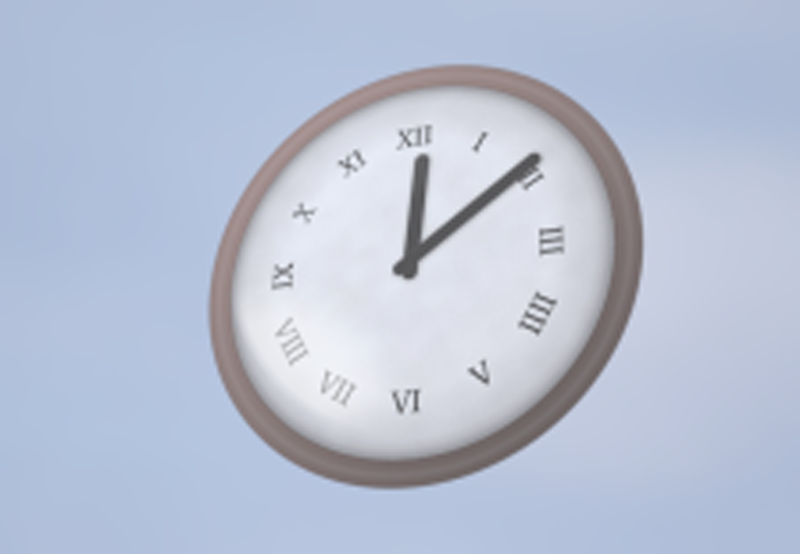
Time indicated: 12:09
